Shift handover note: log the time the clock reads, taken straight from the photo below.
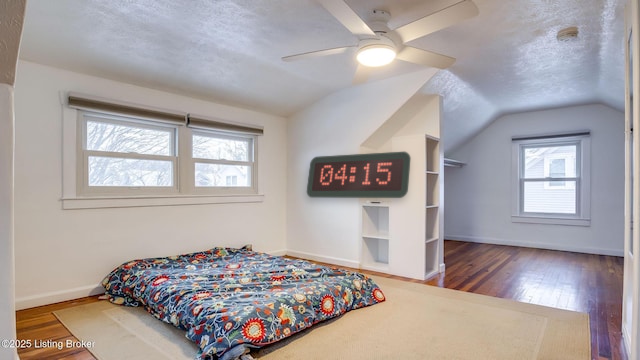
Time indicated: 4:15
